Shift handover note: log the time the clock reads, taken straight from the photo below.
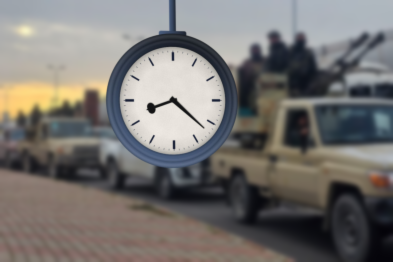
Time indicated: 8:22
